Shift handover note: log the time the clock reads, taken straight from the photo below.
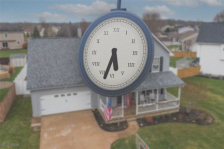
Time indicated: 5:33
